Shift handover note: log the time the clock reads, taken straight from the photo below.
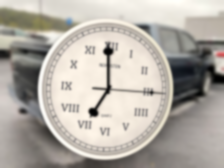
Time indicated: 6:59:15
